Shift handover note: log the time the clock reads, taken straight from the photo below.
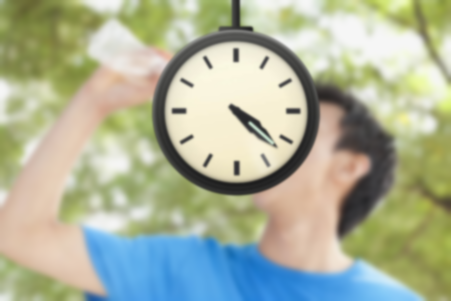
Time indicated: 4:22
